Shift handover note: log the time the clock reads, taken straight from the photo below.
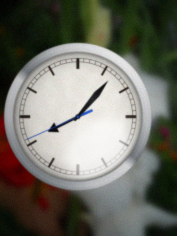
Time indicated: 8:06:41
